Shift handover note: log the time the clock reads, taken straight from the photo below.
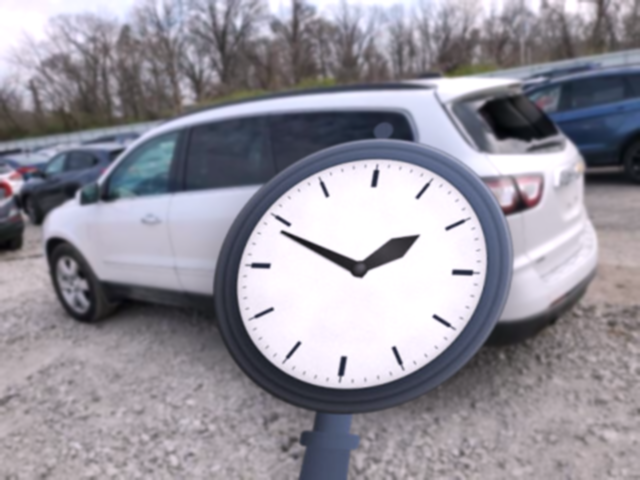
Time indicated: 1:49
